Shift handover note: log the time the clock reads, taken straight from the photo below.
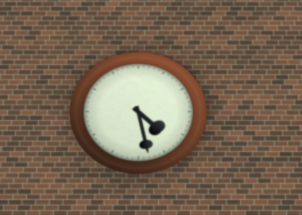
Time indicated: 4:28
